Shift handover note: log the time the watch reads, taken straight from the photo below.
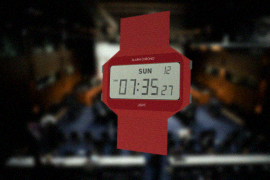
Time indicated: 7:35:27
